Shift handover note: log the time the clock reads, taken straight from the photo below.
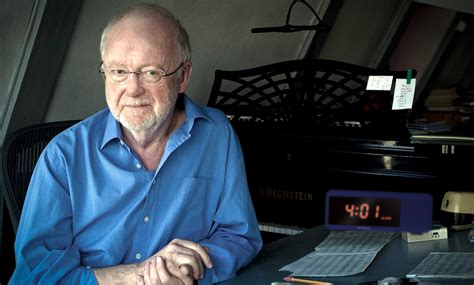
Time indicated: 4:01
